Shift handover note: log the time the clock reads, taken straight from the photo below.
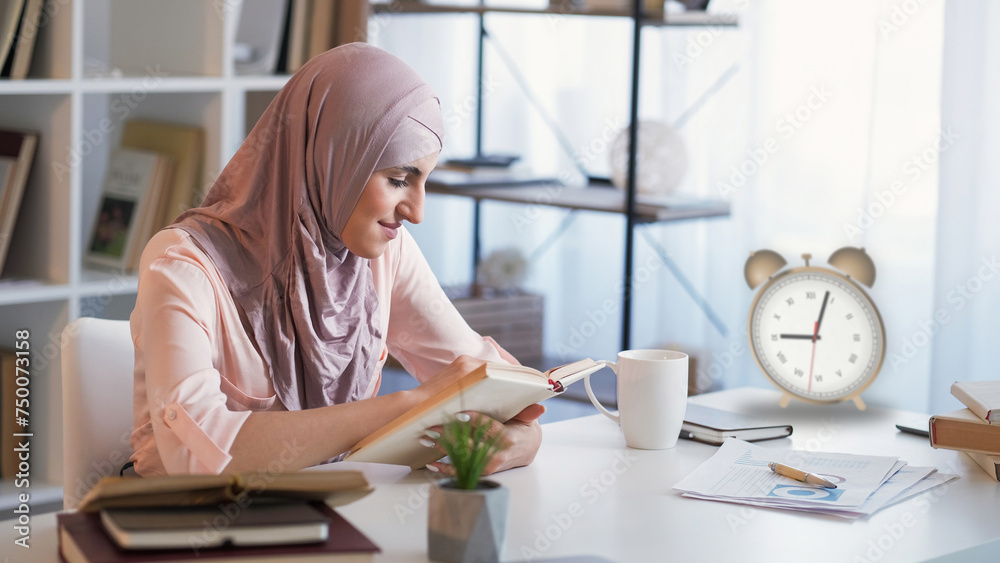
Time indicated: 9:03:32
